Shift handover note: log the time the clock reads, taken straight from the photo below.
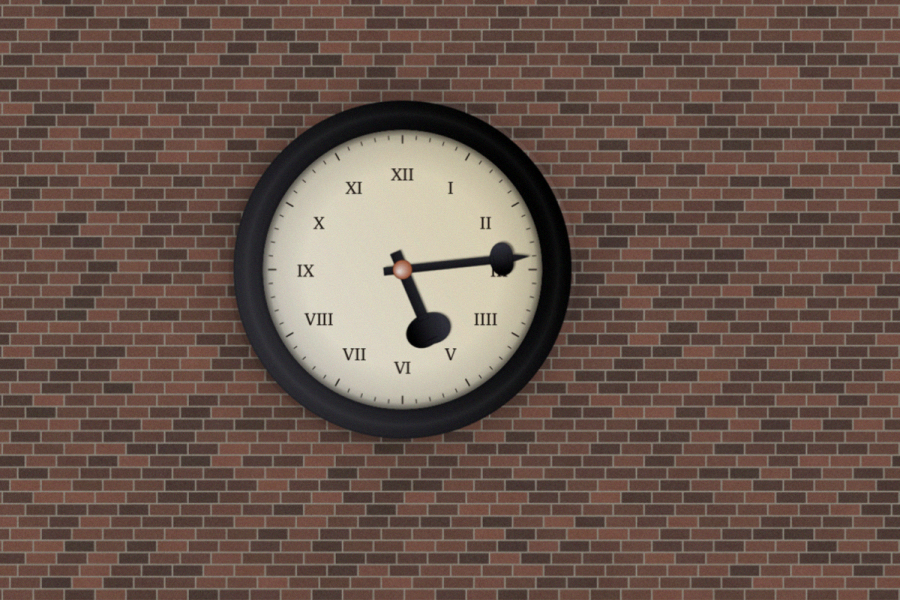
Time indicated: 5:14
